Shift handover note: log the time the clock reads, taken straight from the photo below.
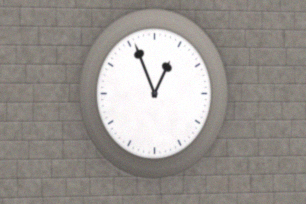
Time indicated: 12:56
